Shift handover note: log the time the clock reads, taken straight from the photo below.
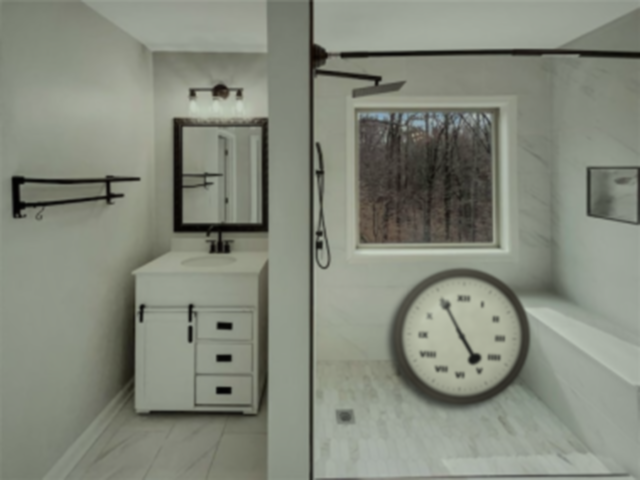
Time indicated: 4:55
